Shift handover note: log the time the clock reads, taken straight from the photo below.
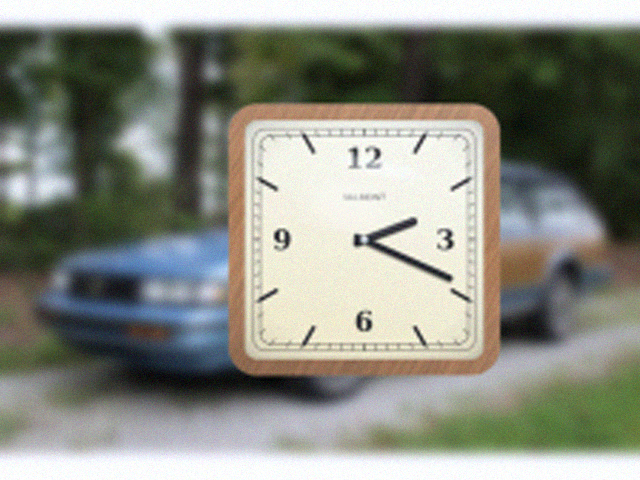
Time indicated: 2:19
